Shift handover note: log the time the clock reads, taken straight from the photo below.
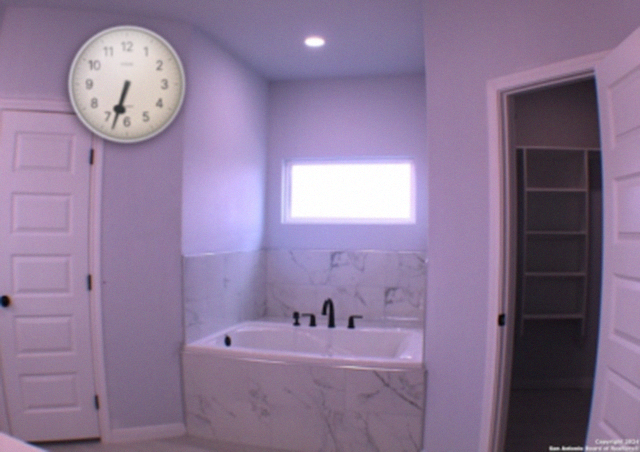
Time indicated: 6:33
